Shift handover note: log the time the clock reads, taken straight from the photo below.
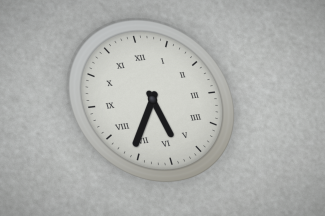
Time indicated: 5:36
